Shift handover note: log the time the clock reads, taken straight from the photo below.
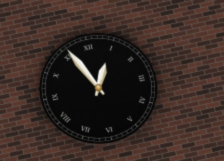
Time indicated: 12:56
